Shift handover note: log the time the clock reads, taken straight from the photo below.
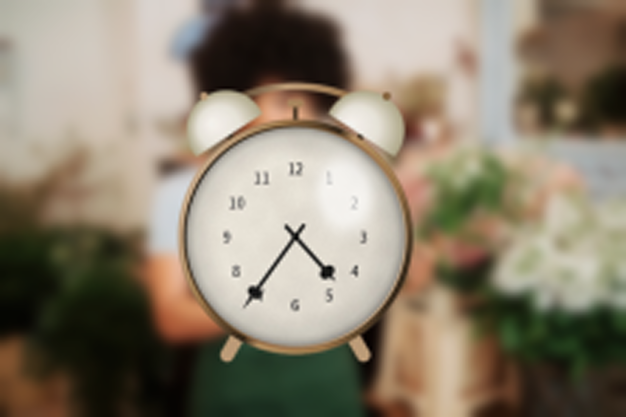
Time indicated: 4:36
